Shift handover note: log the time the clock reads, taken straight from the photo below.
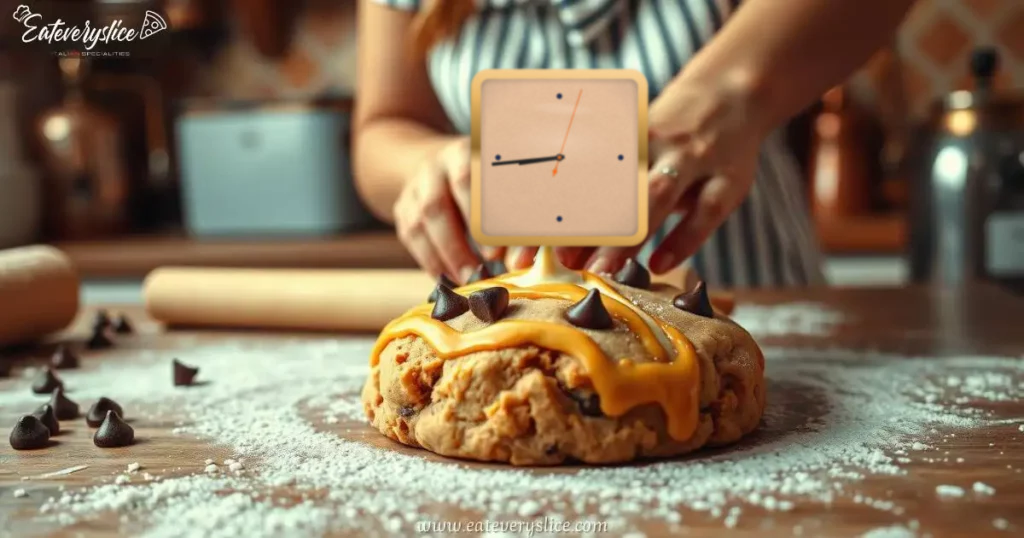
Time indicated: 8:44:03
